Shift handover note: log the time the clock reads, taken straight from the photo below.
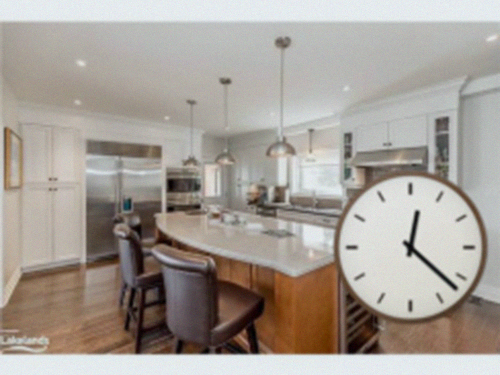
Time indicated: 12:22
